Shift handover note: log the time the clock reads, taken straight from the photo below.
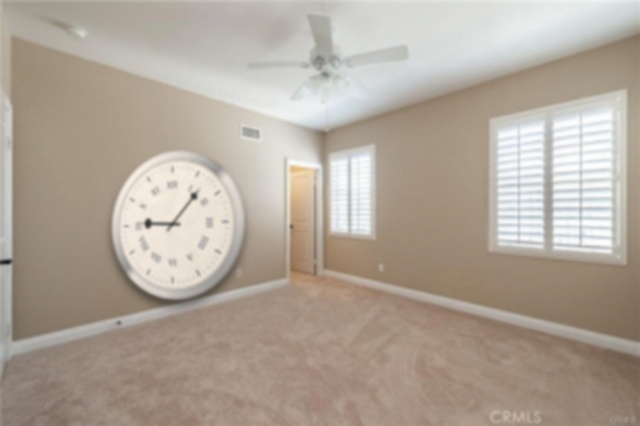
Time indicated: 9:07
